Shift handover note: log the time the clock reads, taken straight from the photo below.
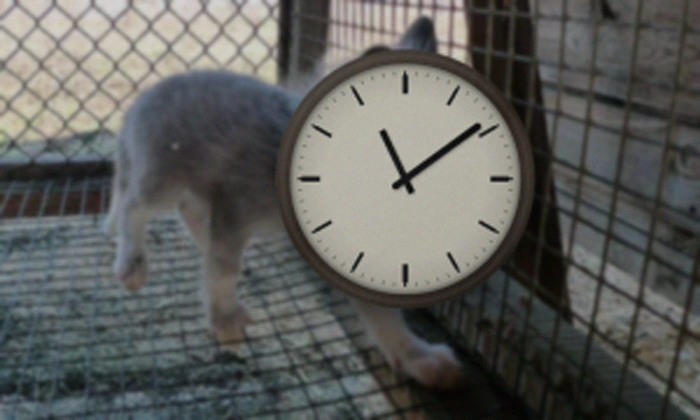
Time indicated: 11:09
